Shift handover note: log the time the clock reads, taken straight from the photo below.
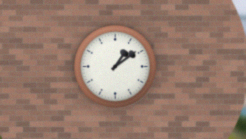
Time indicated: 1:09
